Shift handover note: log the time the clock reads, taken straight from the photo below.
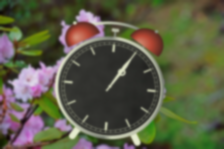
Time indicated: 1:05
